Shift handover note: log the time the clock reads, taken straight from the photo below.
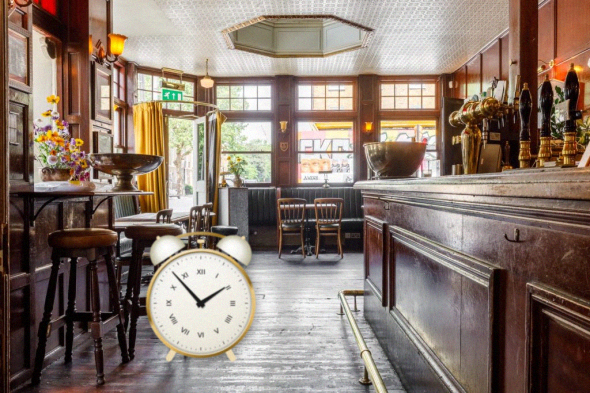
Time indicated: 1:53
